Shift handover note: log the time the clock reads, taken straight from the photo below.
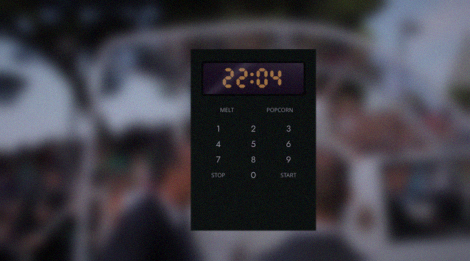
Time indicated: 22:04
